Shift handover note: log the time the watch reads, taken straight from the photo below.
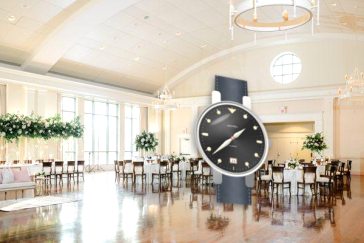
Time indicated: 1:38
